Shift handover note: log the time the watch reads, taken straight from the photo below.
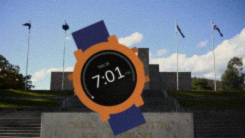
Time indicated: 7:01
